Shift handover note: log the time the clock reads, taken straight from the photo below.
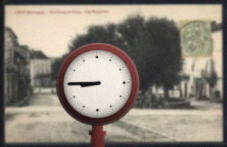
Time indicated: 8:45
